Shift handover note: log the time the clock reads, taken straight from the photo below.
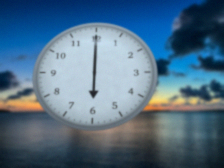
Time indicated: 6:00
